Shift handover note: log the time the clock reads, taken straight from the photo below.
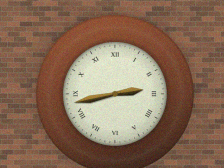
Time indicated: 2:43
